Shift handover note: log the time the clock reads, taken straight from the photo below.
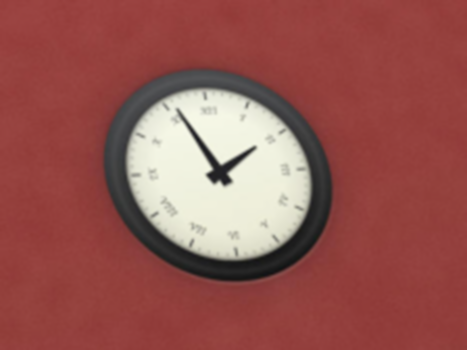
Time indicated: 1:56
